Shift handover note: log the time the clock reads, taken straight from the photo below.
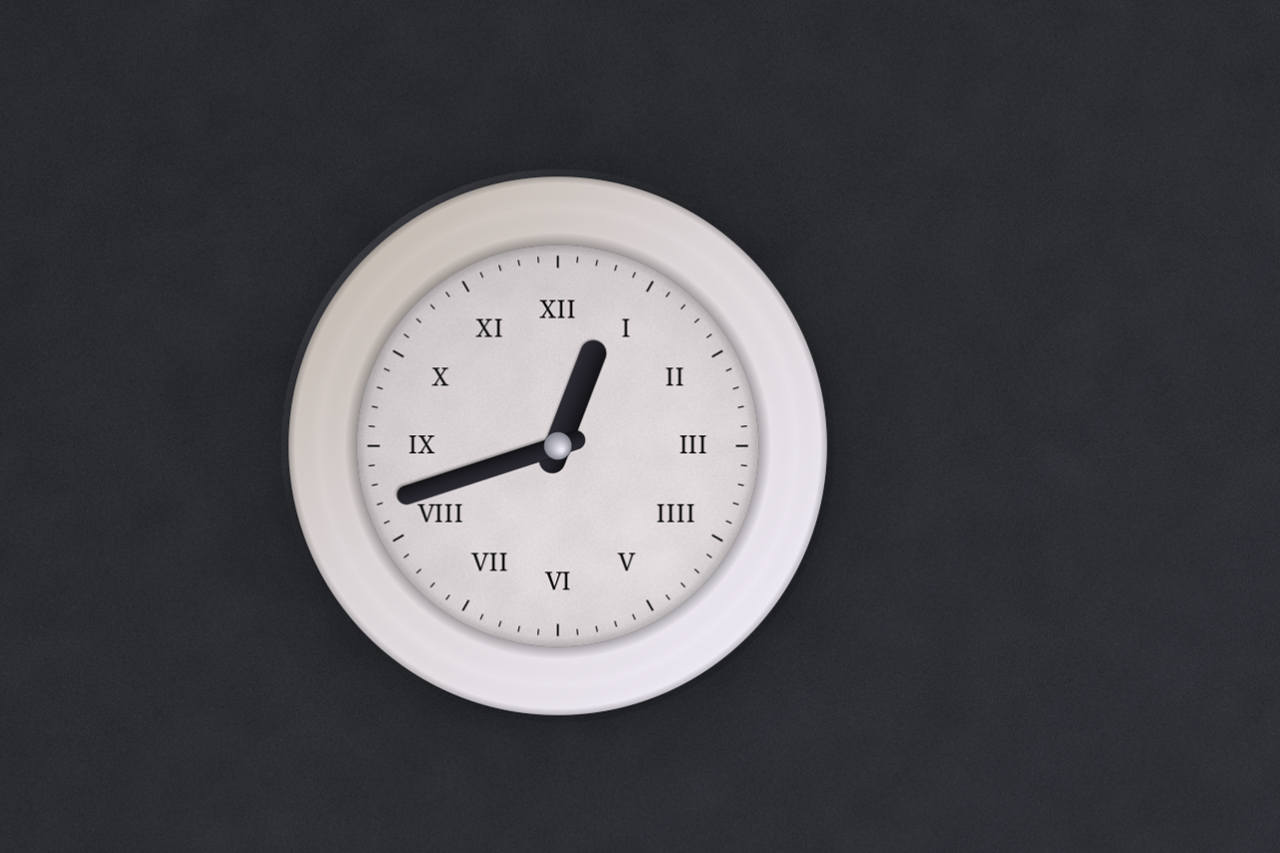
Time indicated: 12:42
